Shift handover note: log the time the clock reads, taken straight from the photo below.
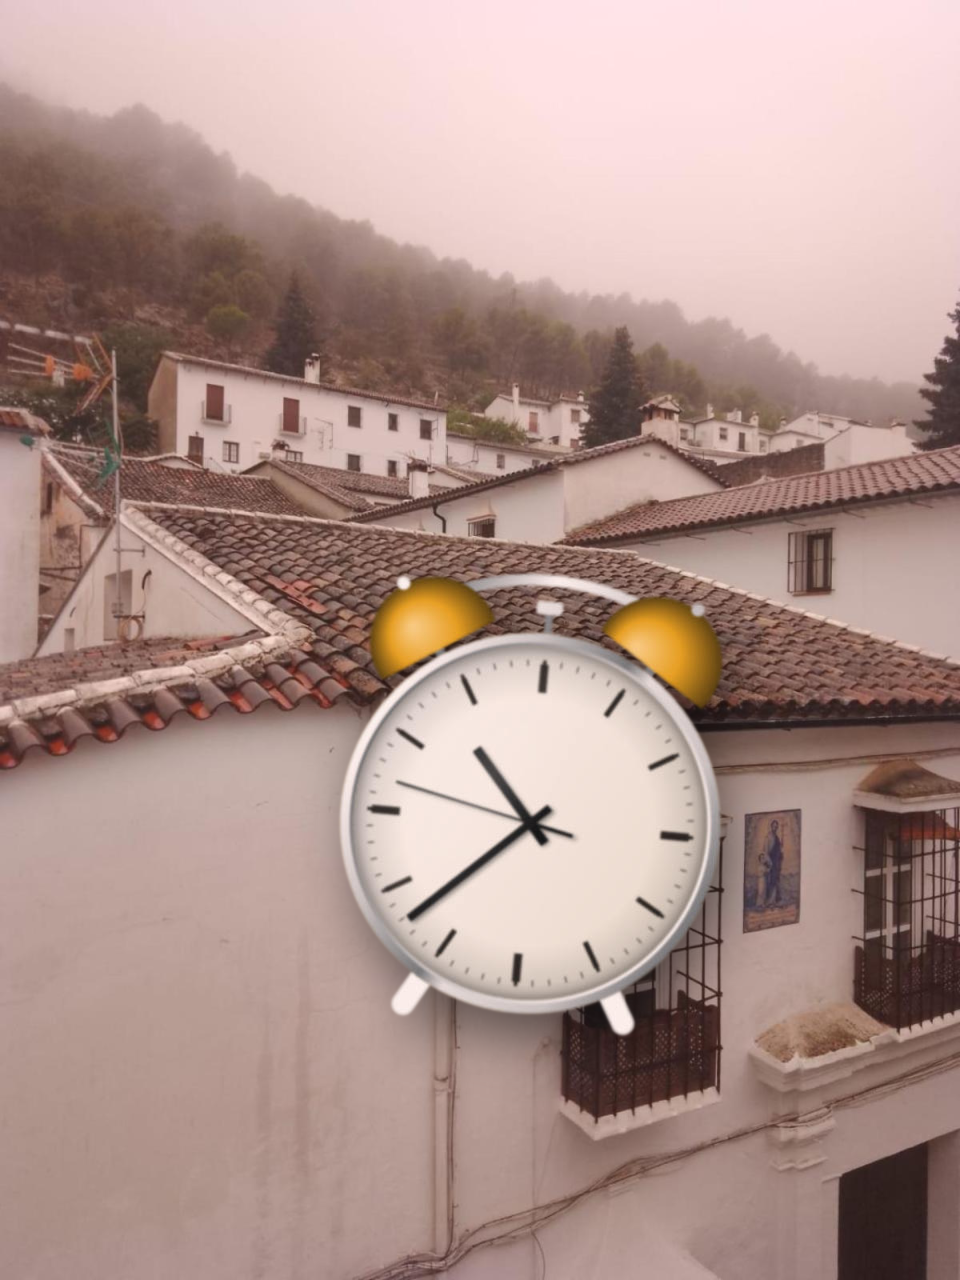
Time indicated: 10:37:47
